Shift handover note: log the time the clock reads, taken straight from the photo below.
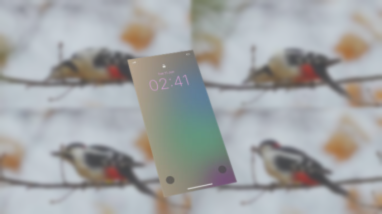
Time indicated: 2:41
